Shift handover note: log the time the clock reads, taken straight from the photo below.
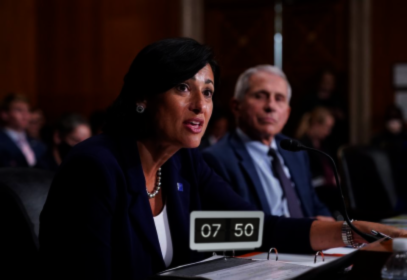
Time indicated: 7:50
